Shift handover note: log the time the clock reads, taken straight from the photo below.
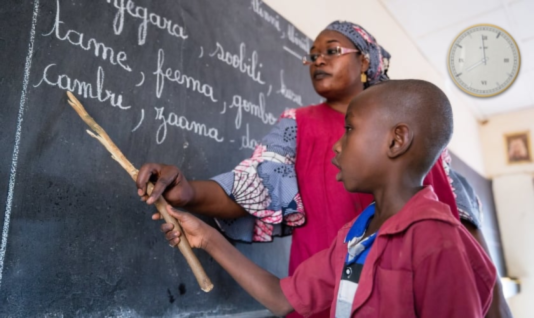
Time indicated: 7:59
